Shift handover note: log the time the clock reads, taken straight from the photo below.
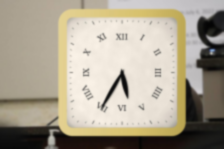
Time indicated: 5:35
